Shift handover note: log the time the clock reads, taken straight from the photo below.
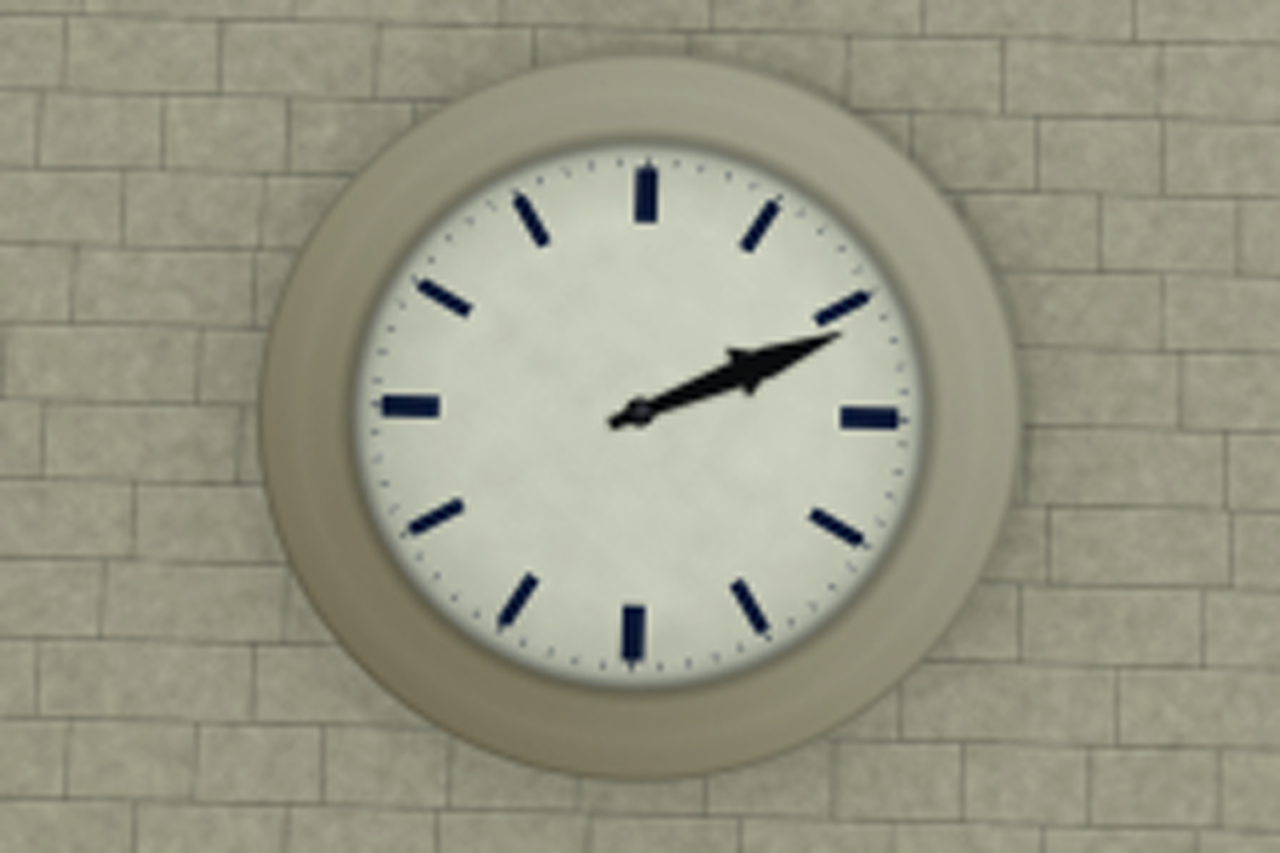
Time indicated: 2:11
